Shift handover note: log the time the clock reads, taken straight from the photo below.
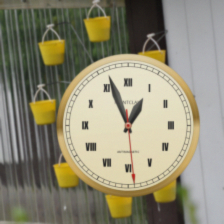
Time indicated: 12:56:29
